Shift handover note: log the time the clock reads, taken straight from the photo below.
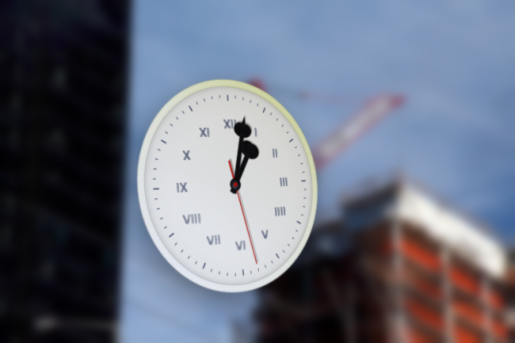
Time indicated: 1:02:28
